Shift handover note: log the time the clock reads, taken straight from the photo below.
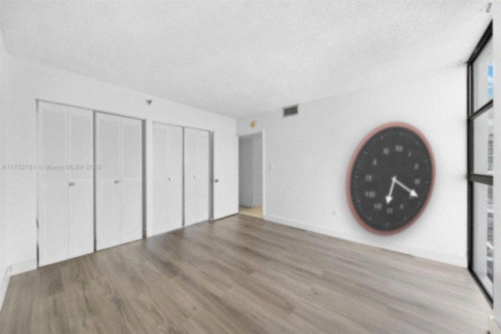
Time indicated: 6:19
